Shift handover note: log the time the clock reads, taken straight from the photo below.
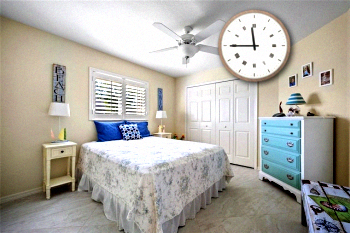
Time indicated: 11:45
